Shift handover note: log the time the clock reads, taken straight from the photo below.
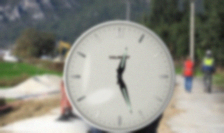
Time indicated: 12:27
